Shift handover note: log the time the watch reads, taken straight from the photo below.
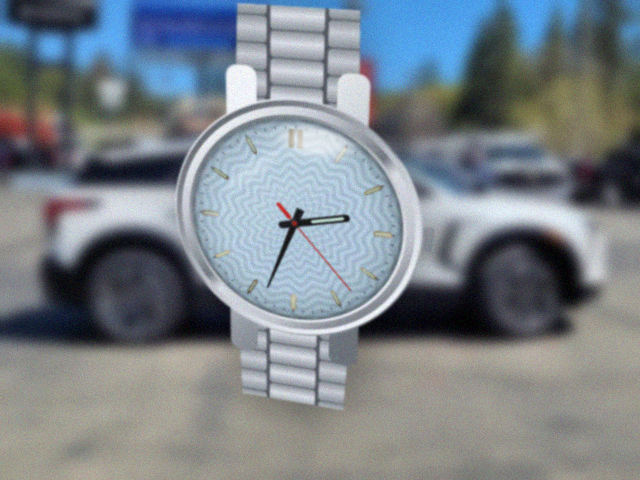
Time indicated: 2:33:23
